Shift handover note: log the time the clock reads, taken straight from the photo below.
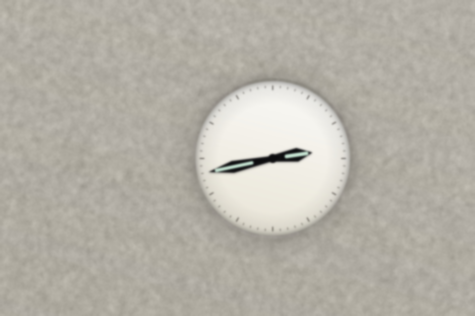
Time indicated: 2:43
